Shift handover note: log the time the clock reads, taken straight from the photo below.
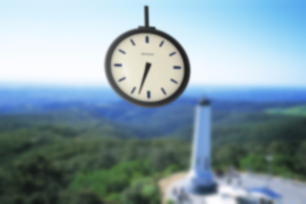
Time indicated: 6:33
